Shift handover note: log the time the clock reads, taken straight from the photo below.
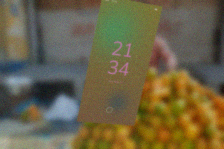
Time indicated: 21:34
